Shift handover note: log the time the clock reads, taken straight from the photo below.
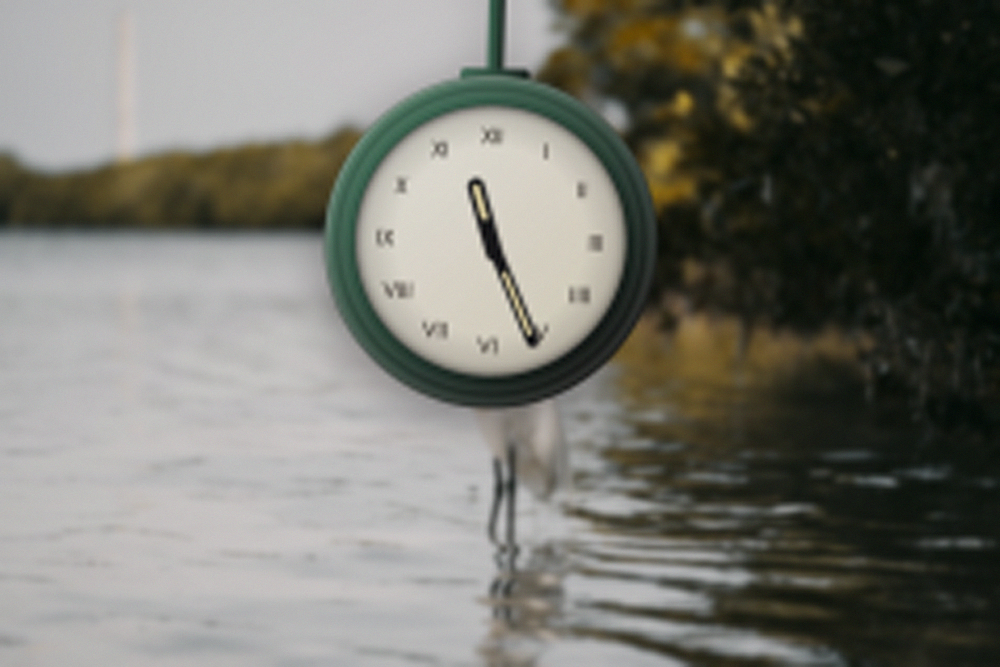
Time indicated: 11:26
